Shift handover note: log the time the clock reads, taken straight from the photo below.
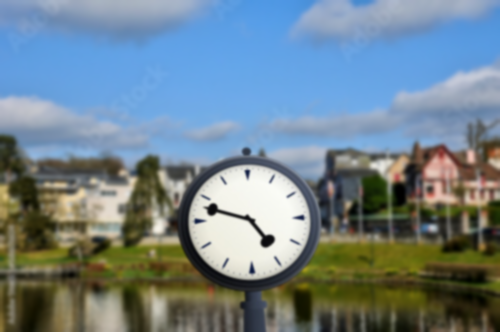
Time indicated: 4:48
